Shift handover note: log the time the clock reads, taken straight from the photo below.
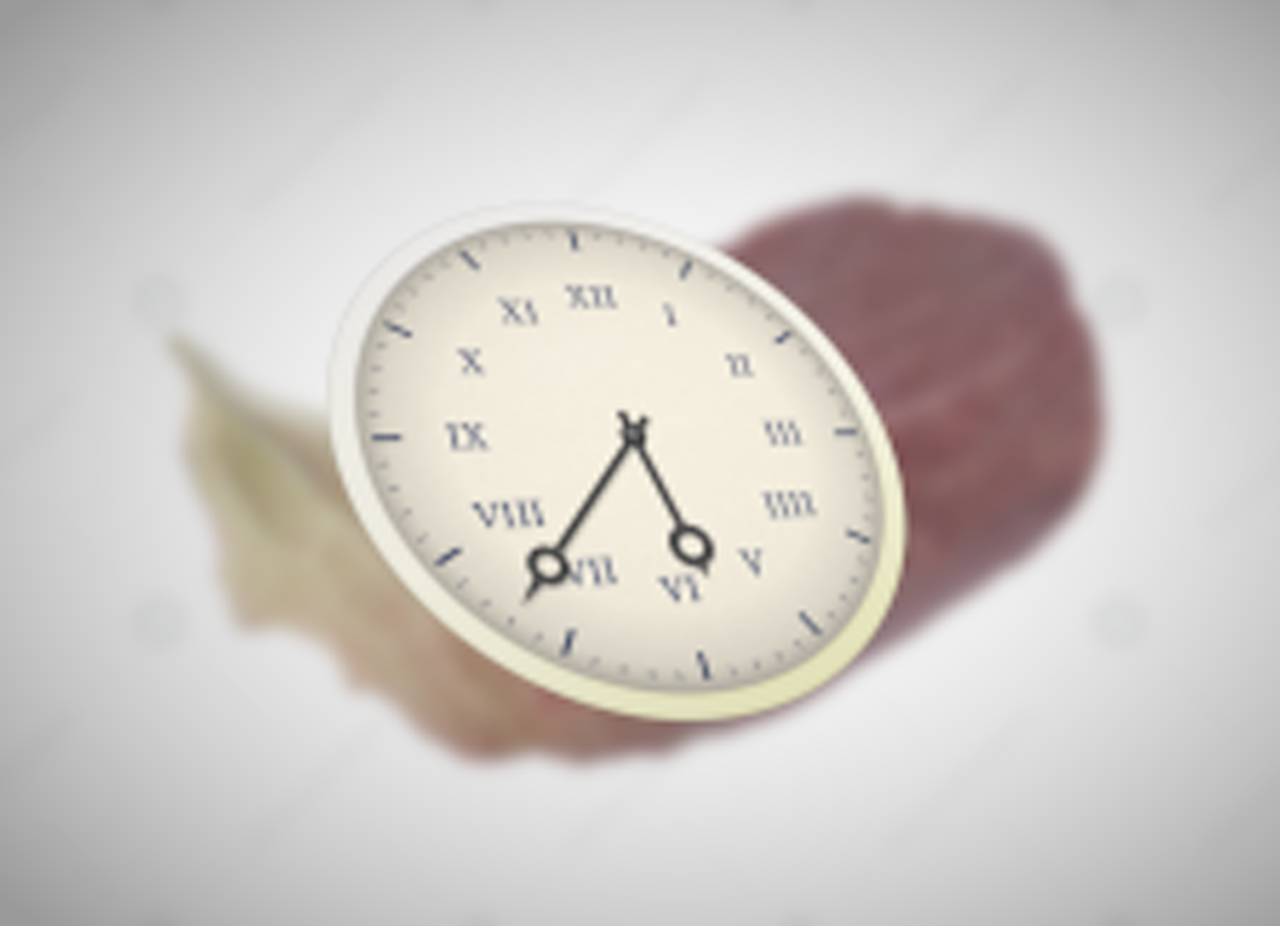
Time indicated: 5:37
